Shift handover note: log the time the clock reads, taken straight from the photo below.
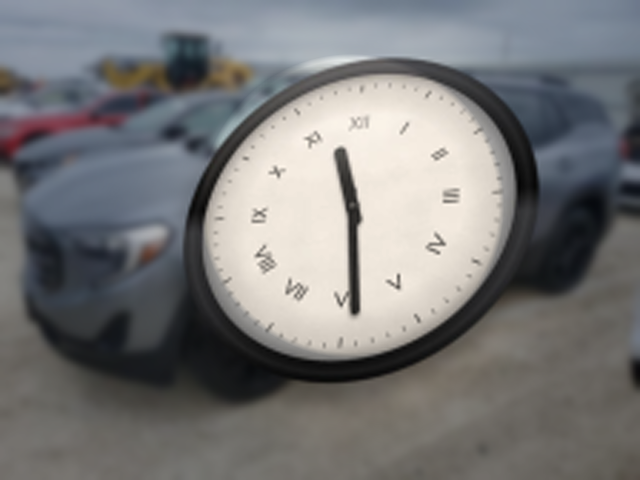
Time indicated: 11:29
